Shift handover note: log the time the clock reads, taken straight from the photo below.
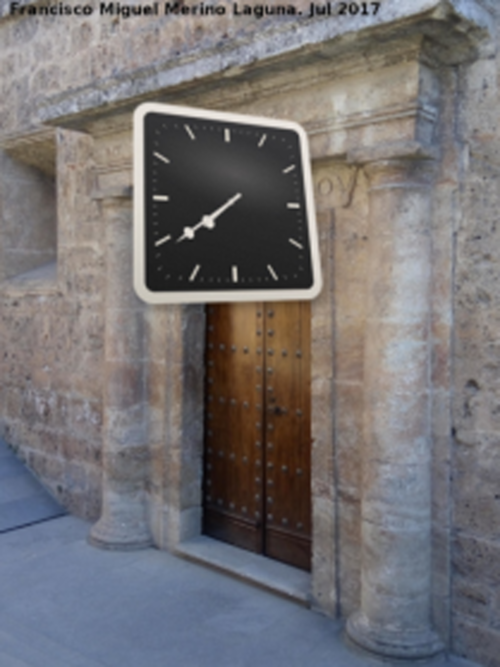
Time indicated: 7:39
